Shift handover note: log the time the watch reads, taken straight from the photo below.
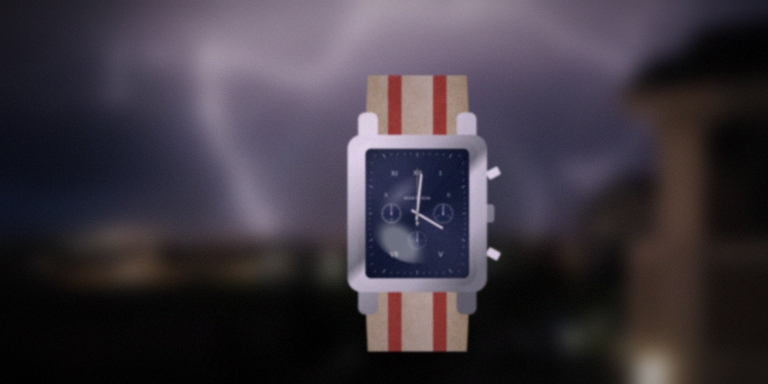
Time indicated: 4:01
